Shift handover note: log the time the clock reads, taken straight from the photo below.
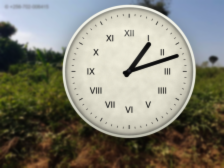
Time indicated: 1:12
